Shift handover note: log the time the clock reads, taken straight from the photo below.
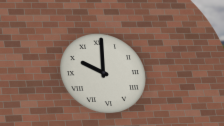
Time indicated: 10:01
